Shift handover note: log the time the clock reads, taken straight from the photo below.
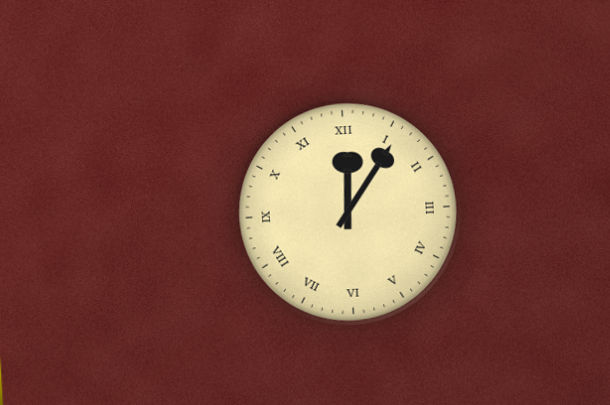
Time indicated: 12:06
